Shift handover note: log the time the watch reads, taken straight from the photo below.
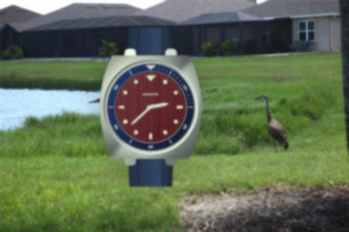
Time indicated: 2:38
